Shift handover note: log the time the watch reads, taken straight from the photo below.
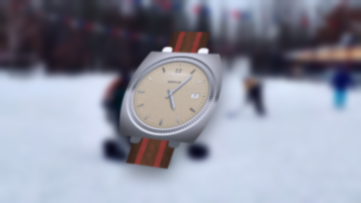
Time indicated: 5:06
